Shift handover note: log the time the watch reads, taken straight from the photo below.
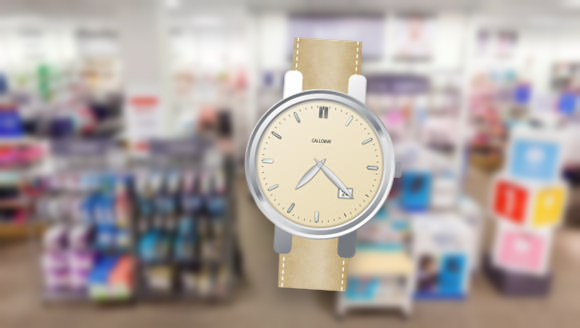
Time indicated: 7:22
